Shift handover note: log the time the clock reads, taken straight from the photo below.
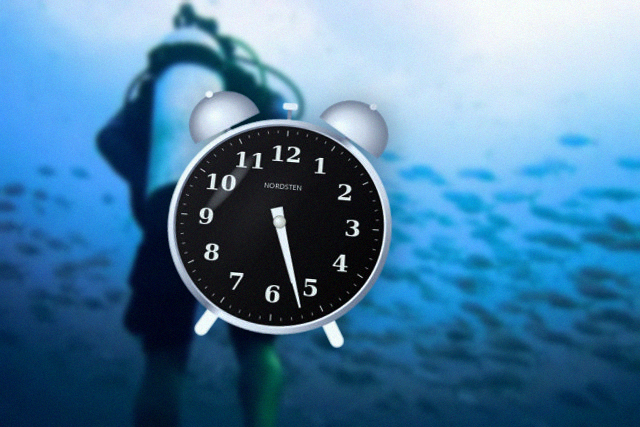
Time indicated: 5:27
